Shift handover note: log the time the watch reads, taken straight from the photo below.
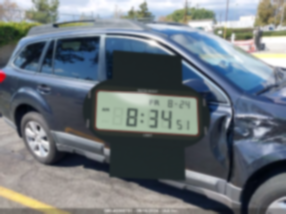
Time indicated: 8:34
